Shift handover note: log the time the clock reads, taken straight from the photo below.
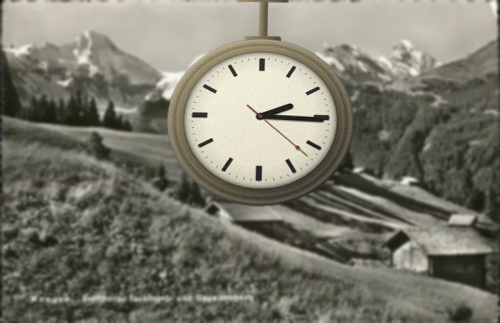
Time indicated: 2:15:22
